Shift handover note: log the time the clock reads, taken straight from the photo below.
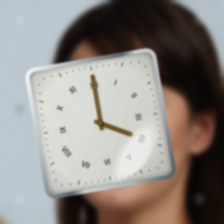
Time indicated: 4:00
